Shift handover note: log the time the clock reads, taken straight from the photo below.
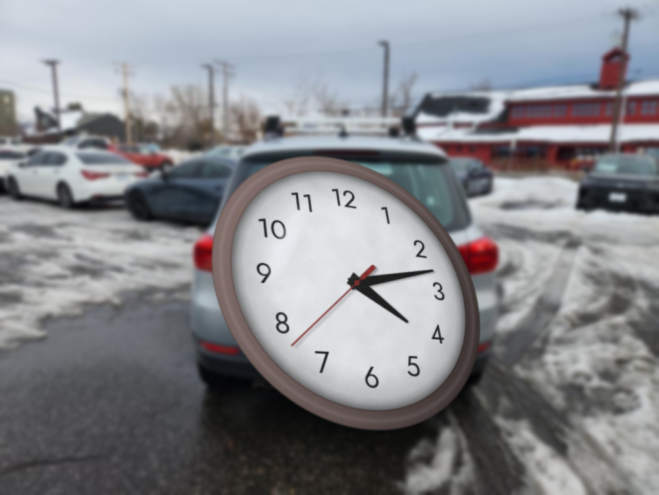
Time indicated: 4:12:38
